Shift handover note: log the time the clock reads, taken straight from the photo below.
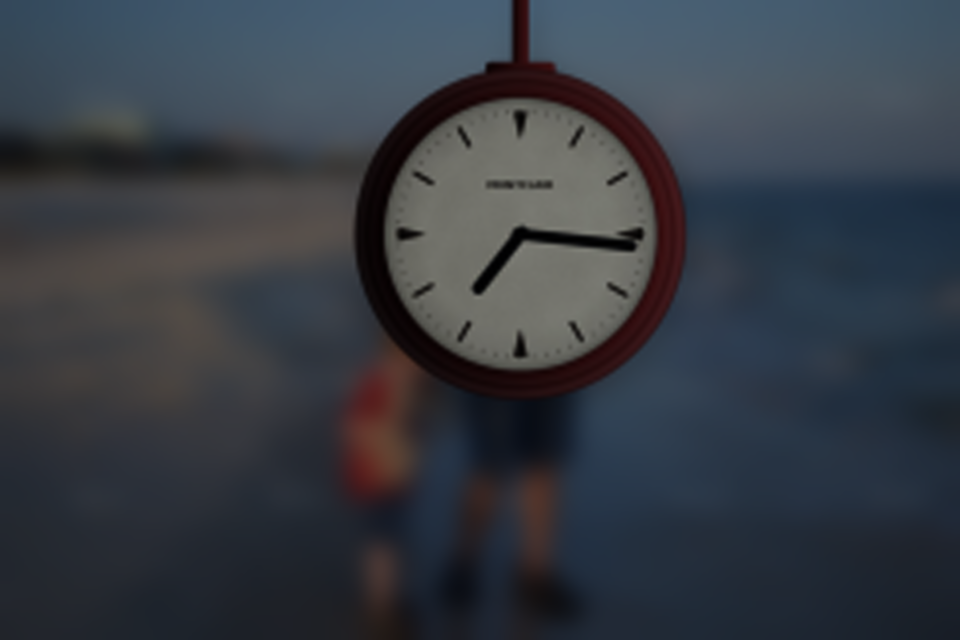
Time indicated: 7:16
